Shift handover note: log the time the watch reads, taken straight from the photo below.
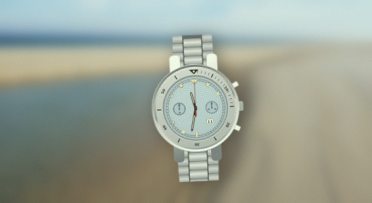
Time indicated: 11:32
